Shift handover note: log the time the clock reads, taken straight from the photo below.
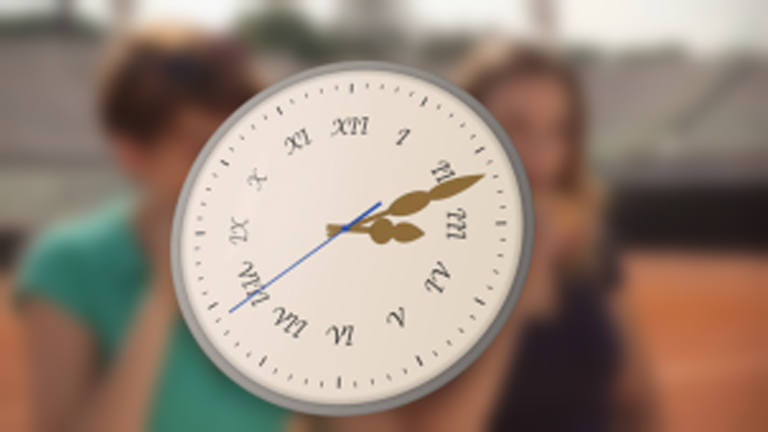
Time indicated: 3:11:39
